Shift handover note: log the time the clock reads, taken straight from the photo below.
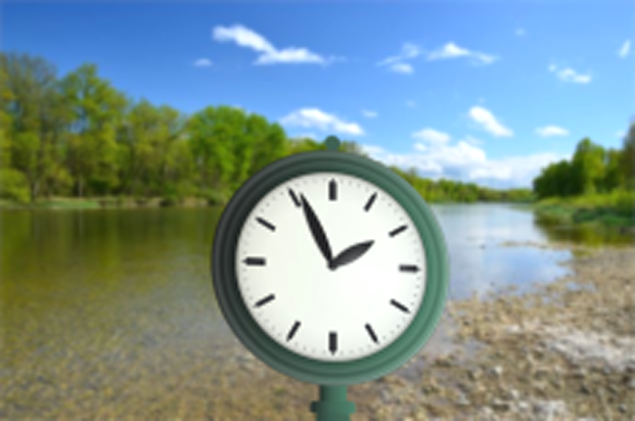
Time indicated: 1:56
